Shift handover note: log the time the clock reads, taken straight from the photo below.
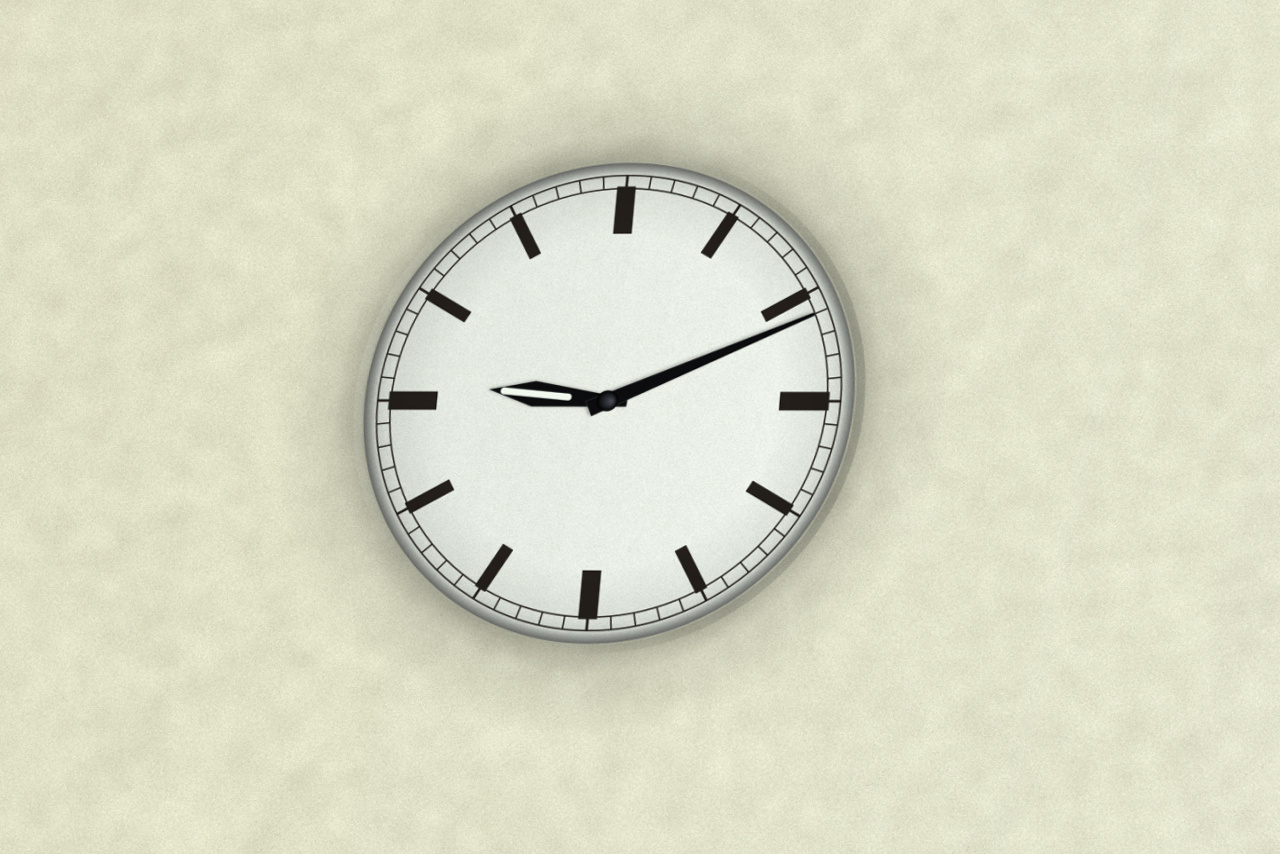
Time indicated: 9:11
